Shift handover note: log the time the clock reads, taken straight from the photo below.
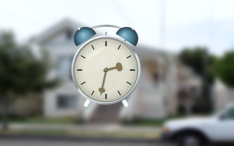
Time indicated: 2:32
